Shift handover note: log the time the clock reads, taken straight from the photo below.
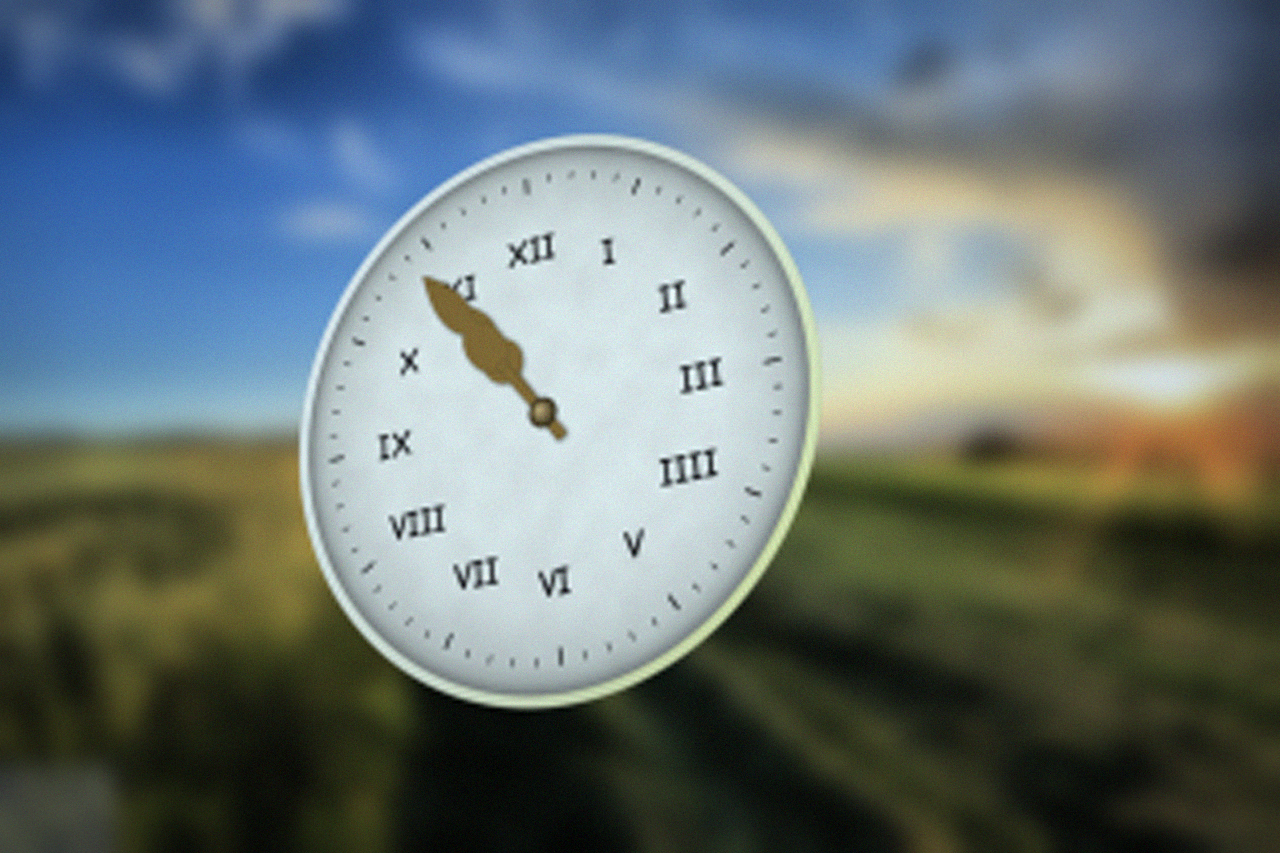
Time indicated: 10:54
